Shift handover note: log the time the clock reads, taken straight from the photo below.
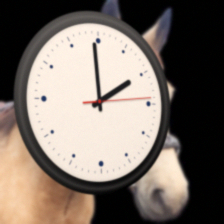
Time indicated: 1:59:14
